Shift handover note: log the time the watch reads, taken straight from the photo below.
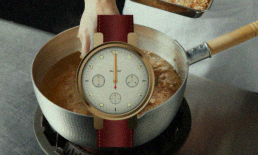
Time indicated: 12:00
